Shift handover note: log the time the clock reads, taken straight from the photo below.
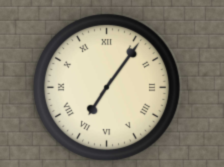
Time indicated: 7:06
